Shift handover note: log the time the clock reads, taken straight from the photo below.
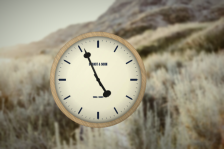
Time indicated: 4:56
